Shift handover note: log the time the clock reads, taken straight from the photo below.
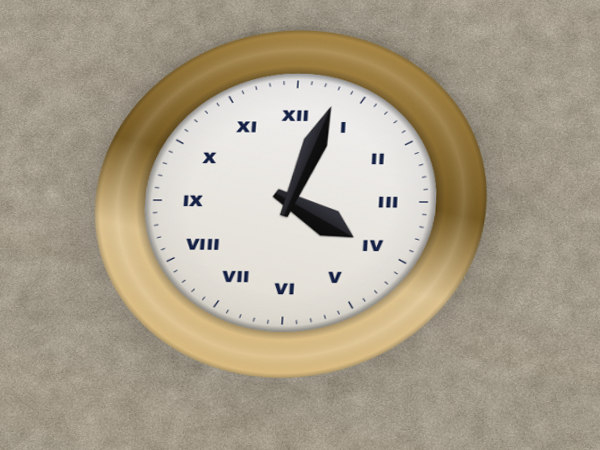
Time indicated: 4:03
